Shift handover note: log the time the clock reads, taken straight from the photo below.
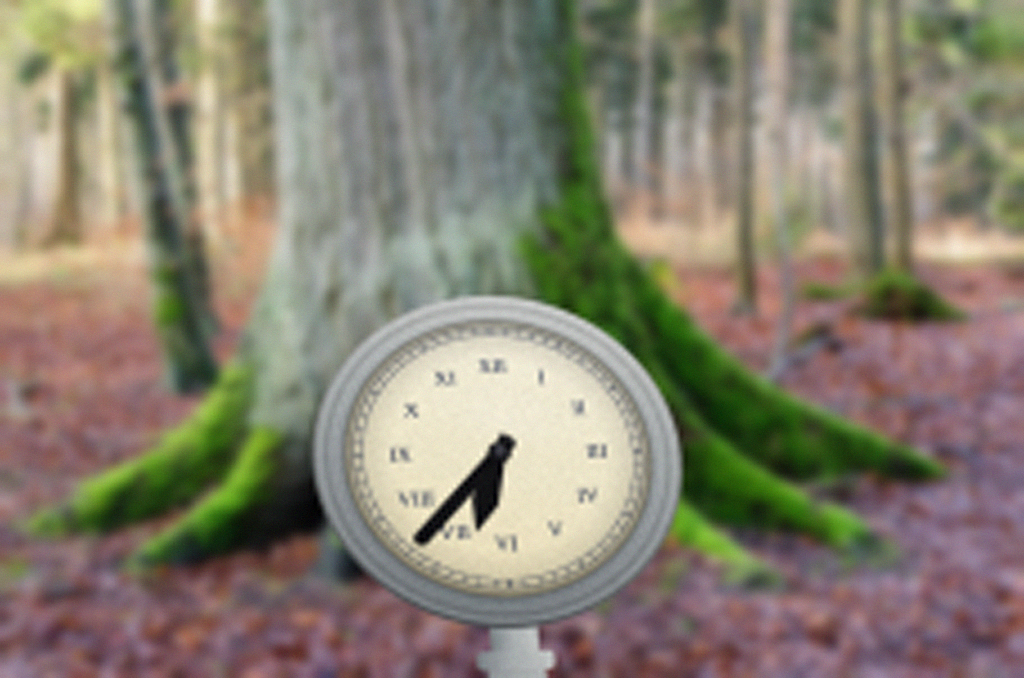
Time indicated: 6:37
